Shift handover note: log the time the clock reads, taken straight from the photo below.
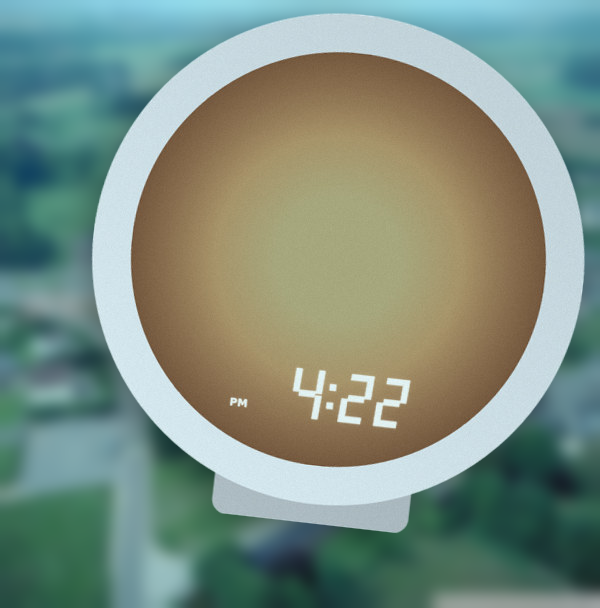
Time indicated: 4:22
